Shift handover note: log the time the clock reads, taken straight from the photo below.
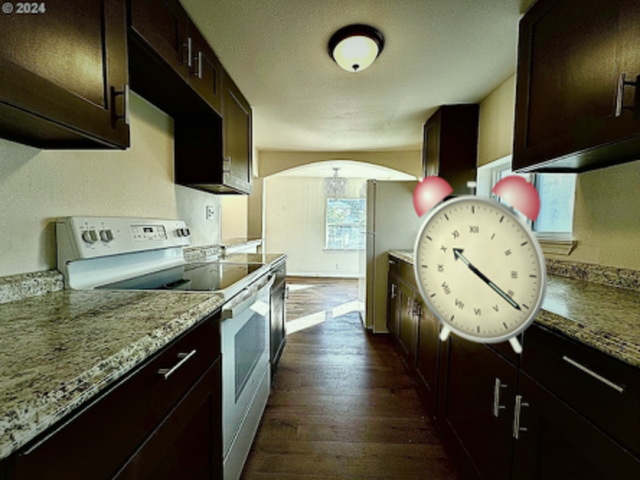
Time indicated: 10:21
